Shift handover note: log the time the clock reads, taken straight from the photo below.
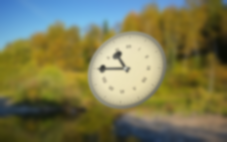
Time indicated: 10:45
